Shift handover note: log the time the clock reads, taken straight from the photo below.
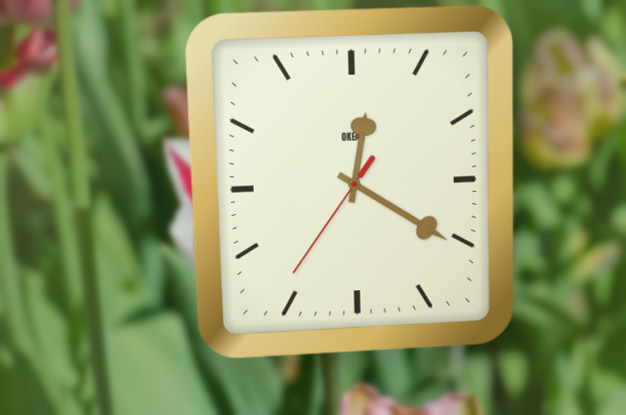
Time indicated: 12:20:36
